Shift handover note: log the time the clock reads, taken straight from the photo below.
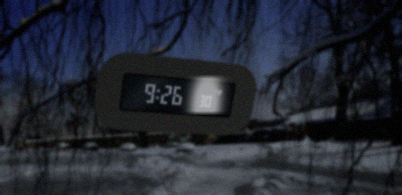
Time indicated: 9:26
